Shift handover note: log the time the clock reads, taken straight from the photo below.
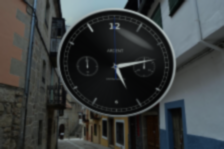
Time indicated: 5:13
